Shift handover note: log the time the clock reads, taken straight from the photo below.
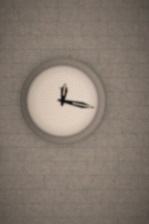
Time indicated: 12:17
